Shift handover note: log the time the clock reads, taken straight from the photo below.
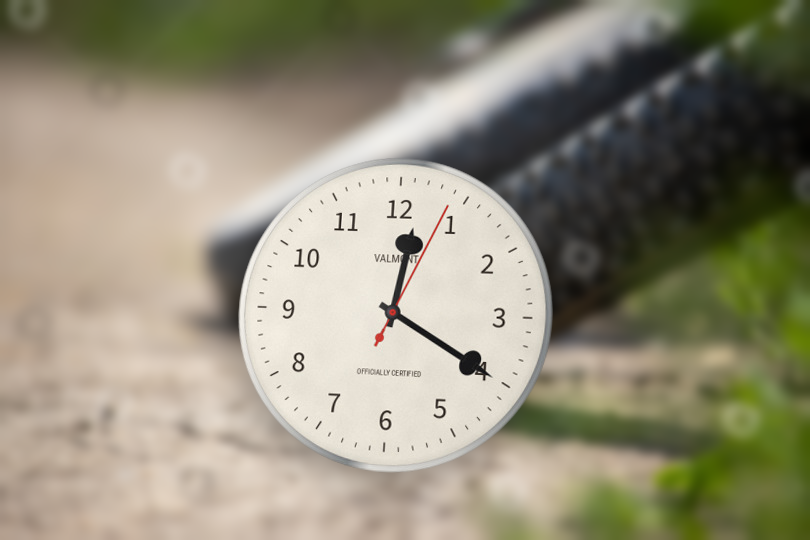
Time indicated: 12:20:04
